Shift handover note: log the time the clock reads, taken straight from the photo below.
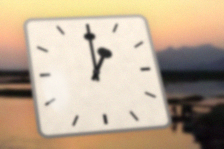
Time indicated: 1:00
